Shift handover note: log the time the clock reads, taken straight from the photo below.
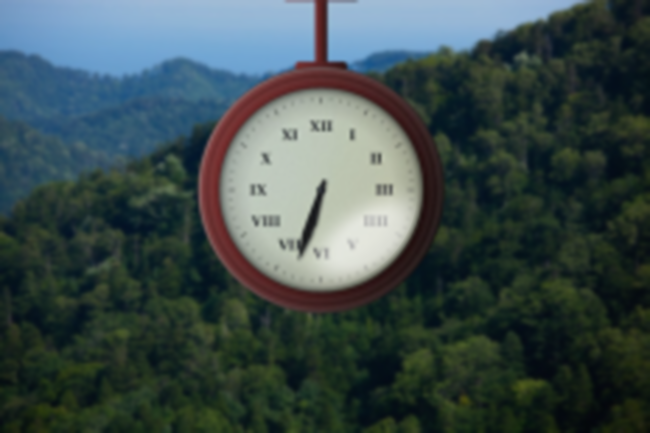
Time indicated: 6:33
